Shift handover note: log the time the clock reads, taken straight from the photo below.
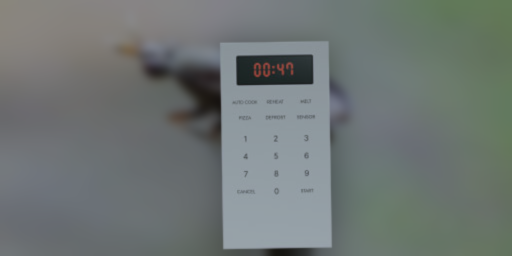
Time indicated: 0:47
